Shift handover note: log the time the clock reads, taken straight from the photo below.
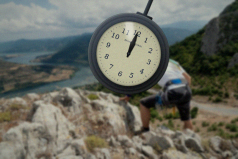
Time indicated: 12:00
